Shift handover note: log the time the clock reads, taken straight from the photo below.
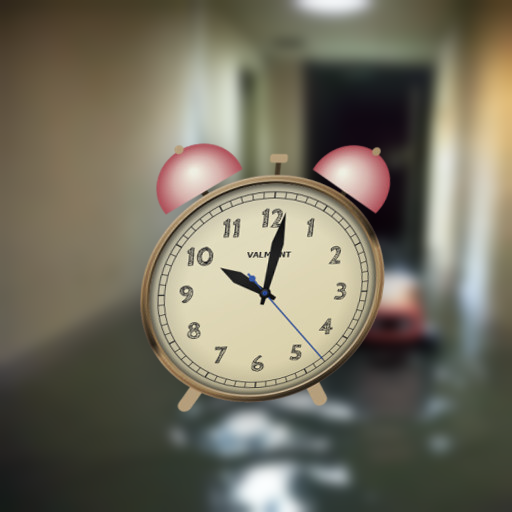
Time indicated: 10:01:23
